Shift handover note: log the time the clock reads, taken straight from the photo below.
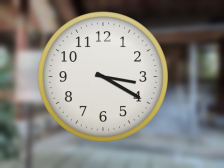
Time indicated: 3:20
